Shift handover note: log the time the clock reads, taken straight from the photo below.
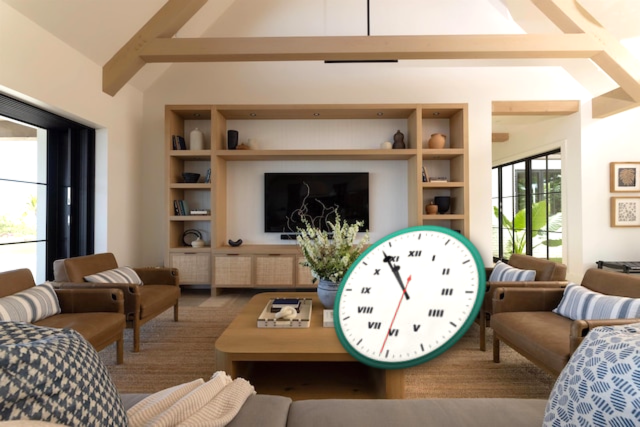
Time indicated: 10:53:31
